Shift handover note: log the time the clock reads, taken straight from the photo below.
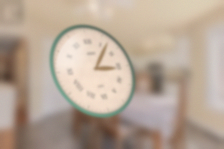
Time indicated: 3:07
